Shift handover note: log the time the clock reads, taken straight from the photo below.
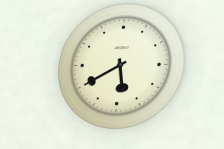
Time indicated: 5:40
